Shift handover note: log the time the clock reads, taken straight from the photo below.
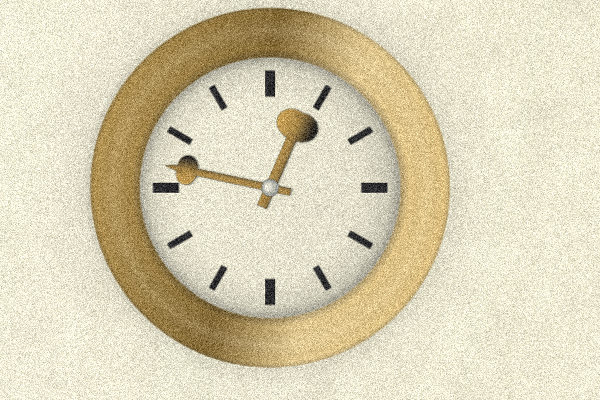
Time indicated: 12:47
